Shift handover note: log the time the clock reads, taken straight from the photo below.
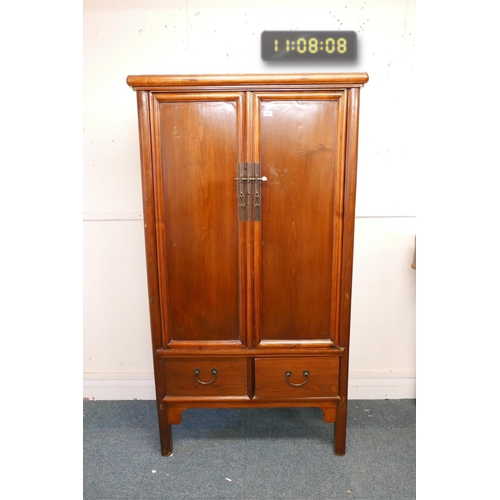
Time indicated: 11:08:08
